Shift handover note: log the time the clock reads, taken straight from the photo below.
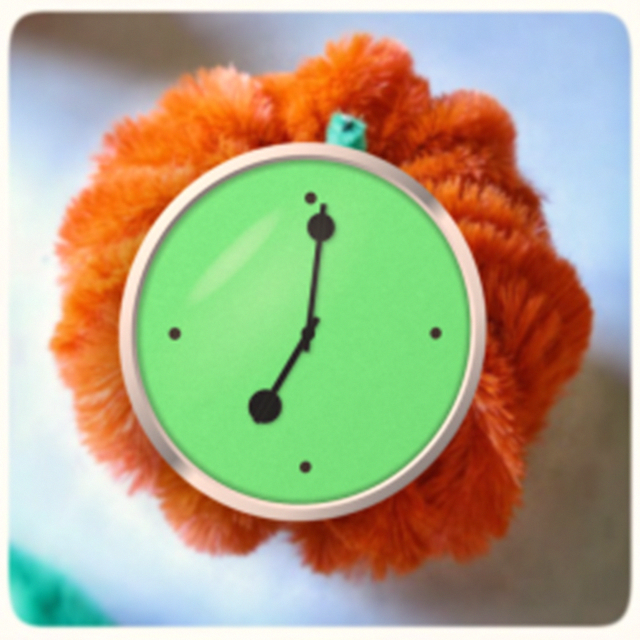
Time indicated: 7:01
